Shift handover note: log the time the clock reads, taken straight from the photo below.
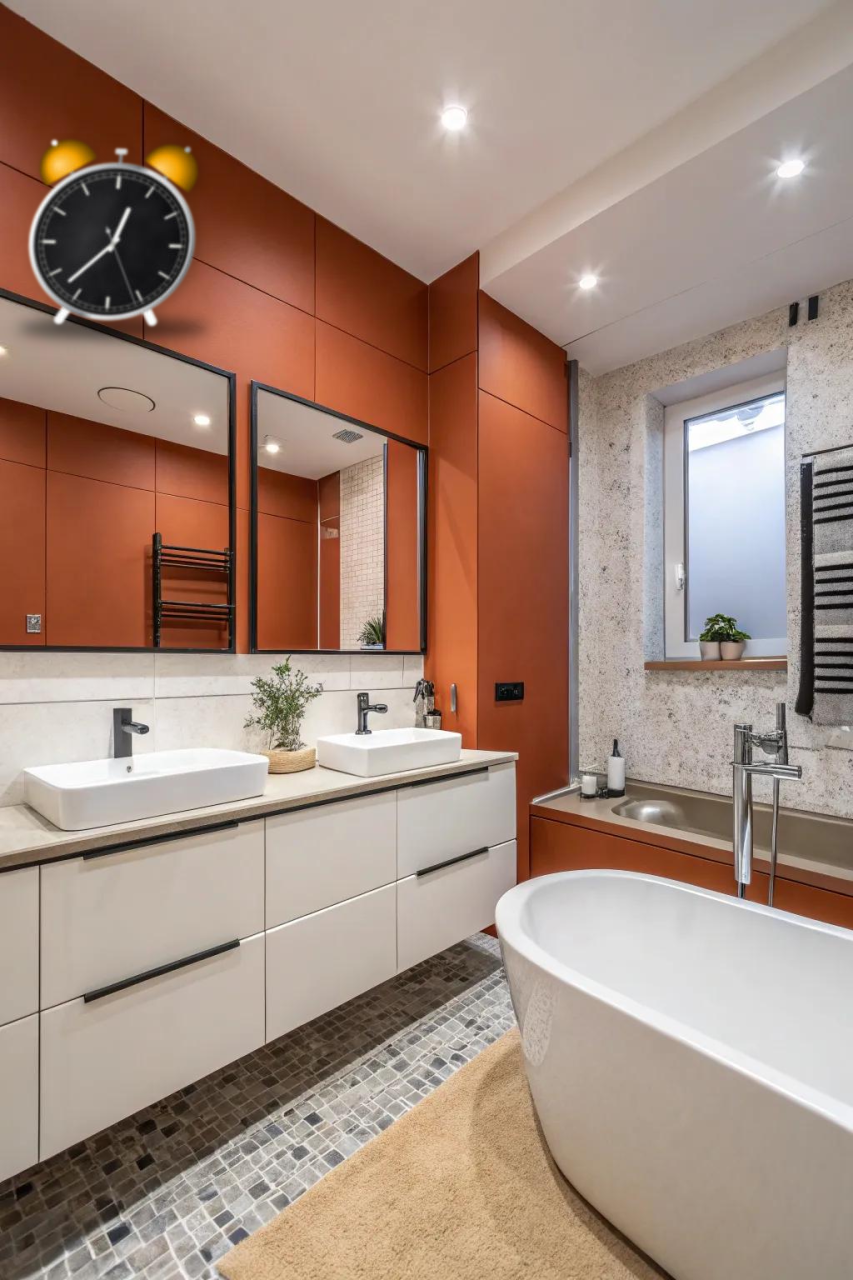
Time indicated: 12:37:26
